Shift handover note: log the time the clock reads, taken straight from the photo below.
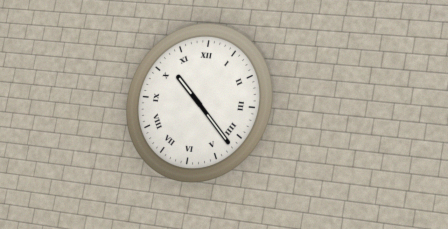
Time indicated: 10:22
